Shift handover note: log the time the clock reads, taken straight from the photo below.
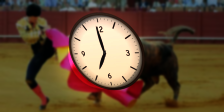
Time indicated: 6:59
